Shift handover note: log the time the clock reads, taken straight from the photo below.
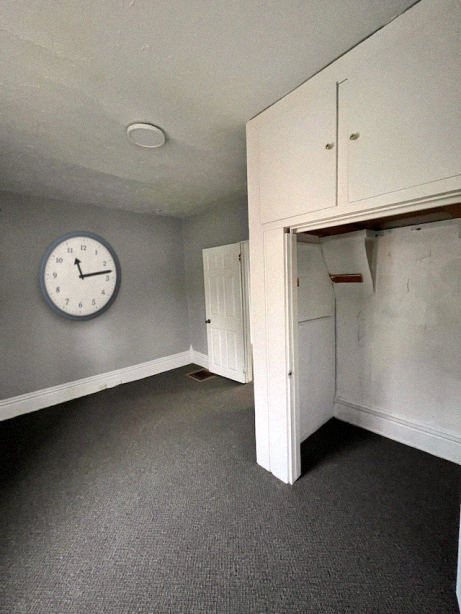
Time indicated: 11:13
